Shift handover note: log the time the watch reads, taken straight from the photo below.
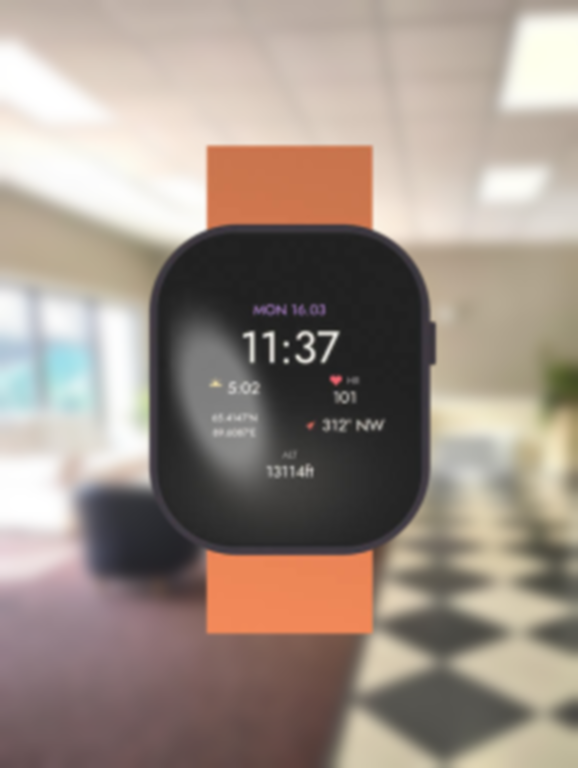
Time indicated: 11:37
